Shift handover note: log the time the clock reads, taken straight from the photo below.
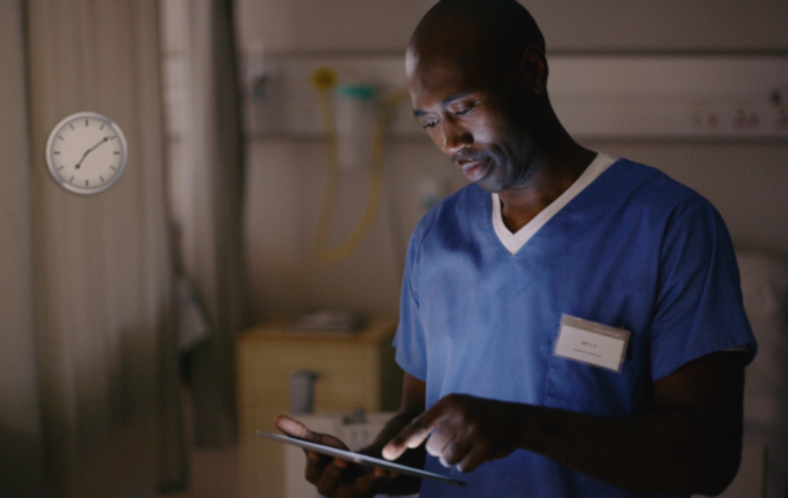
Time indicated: 7:09
